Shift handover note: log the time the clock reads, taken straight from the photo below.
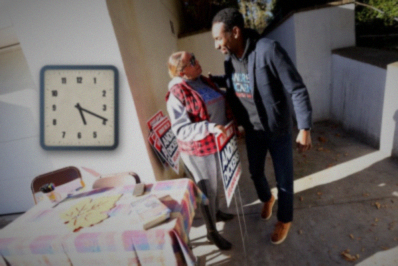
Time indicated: 5:19
